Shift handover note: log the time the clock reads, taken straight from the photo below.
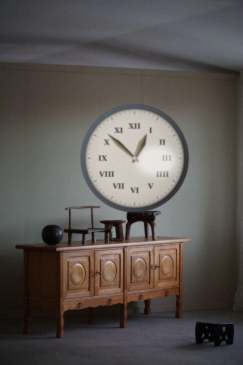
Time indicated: 12:52
